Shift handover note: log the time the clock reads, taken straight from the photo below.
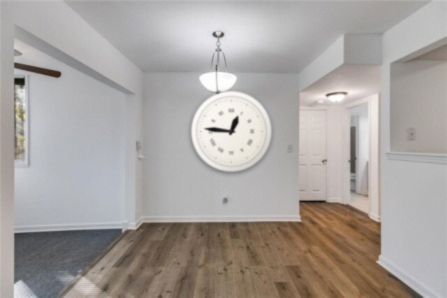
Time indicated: 12:46
